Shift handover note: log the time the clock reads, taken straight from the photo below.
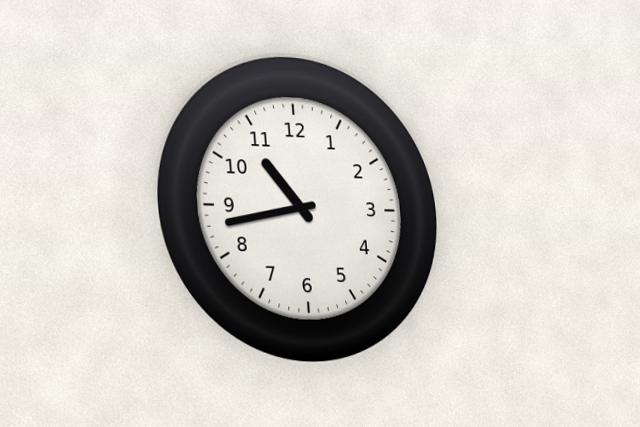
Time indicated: 10:43
